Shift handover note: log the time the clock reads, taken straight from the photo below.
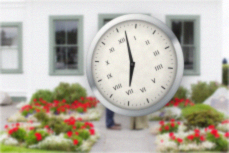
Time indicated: 7:02
